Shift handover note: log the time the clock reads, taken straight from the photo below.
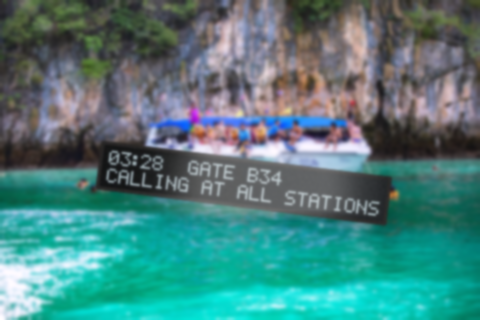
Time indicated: 3:28
